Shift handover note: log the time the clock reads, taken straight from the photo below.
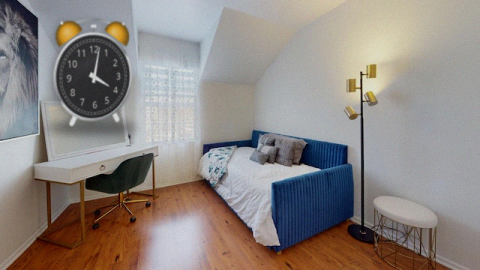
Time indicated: 4:02
